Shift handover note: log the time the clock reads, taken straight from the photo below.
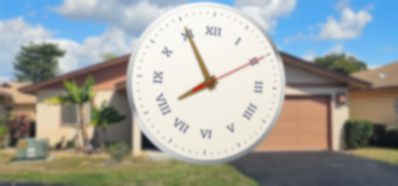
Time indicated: 7:55:10
